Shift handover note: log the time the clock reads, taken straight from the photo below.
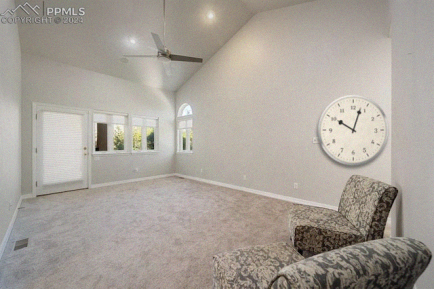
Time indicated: 10:03
